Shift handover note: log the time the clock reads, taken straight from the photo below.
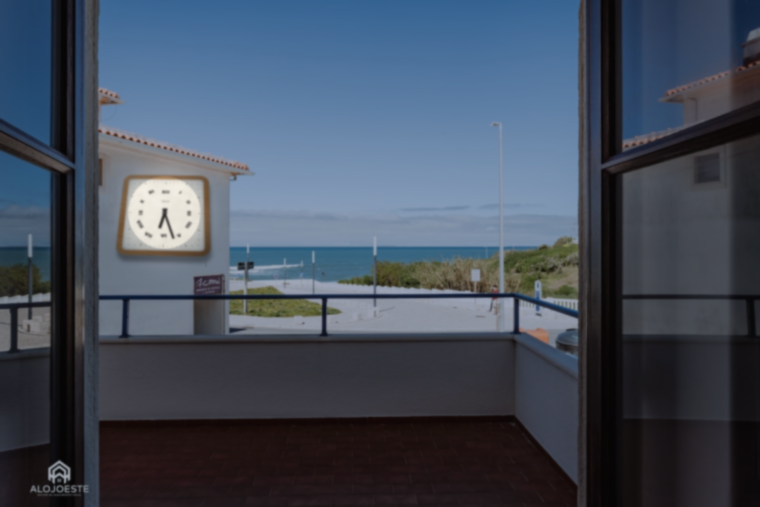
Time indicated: 6:27
